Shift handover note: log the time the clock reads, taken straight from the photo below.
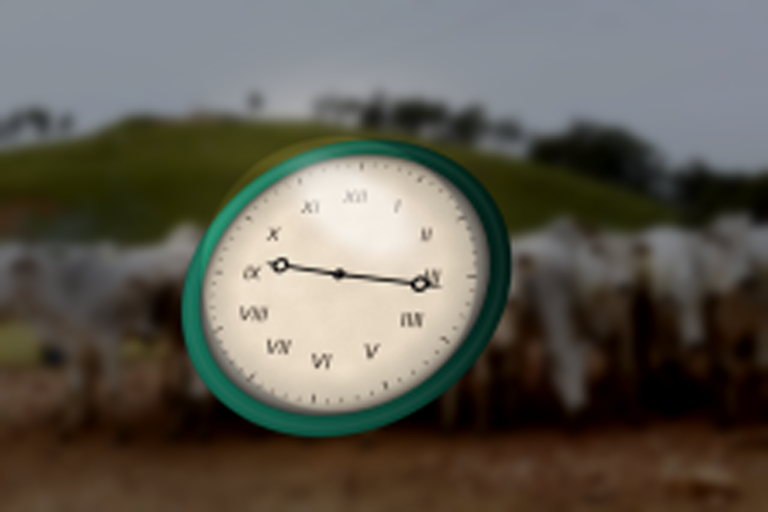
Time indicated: 9:16
